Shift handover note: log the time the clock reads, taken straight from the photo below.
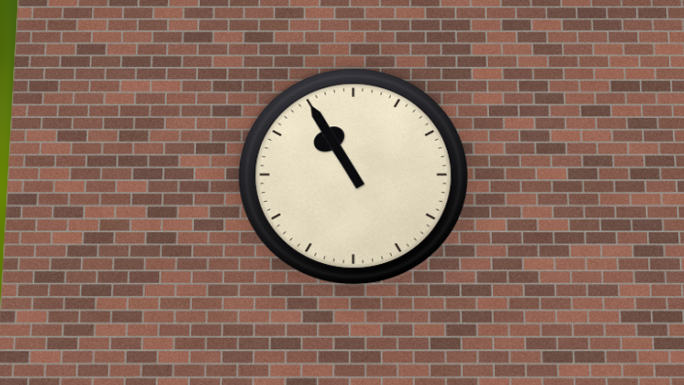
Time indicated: 10:55
